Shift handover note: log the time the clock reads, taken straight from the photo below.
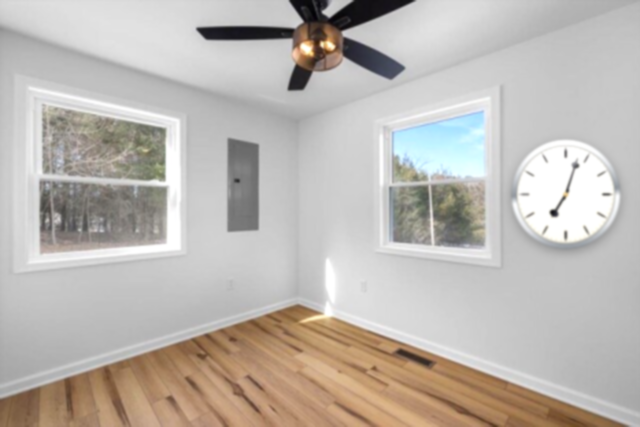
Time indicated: 7:03
